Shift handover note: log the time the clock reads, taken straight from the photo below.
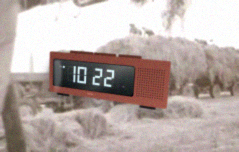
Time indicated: 10:22
